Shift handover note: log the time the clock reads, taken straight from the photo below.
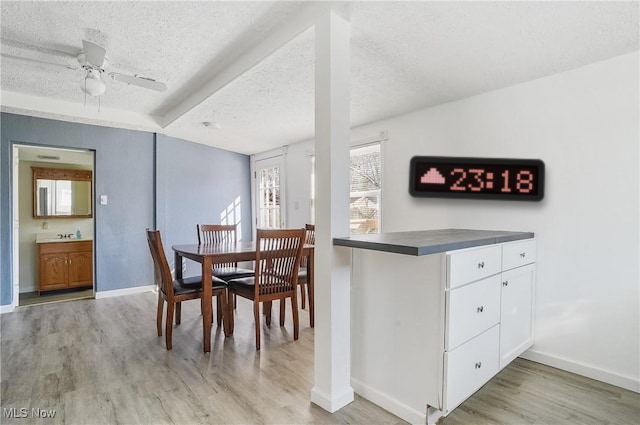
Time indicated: 23:18
